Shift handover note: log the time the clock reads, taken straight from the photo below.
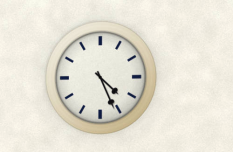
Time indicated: 4:26
